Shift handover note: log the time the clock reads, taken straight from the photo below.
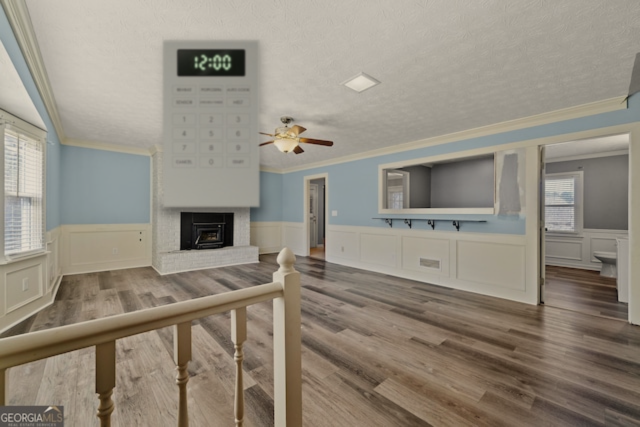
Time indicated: 12:00
